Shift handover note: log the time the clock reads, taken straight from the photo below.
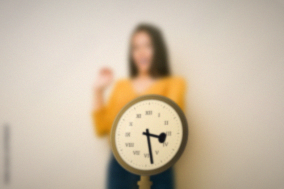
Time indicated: 3:28
